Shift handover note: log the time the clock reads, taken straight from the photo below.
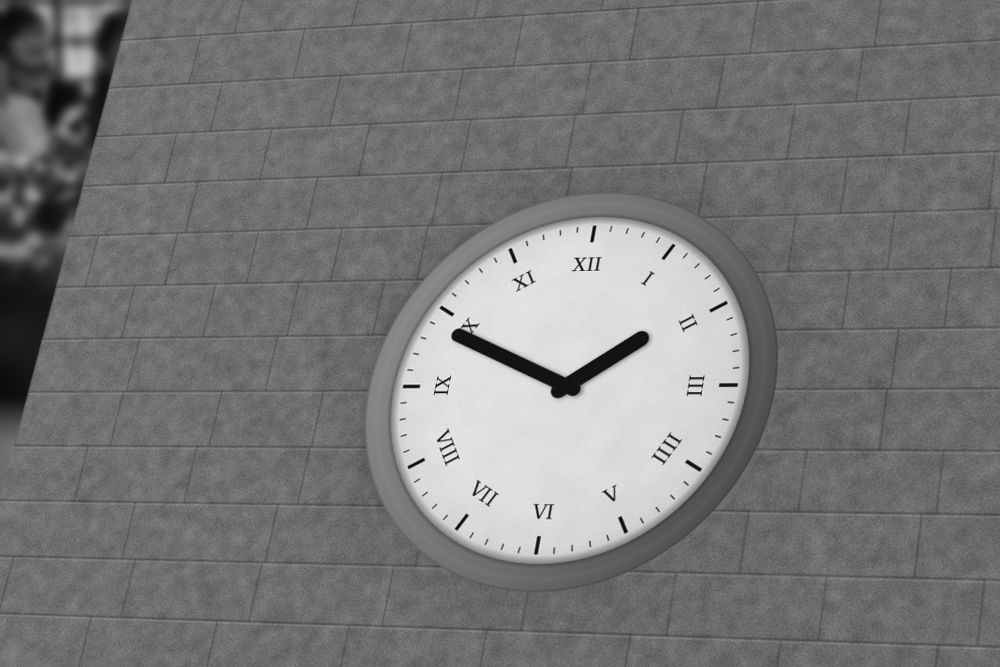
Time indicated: 1:49
